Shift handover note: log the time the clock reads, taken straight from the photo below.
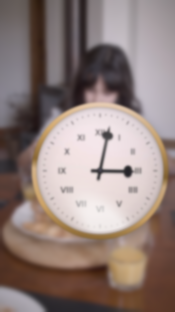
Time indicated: 3:02
